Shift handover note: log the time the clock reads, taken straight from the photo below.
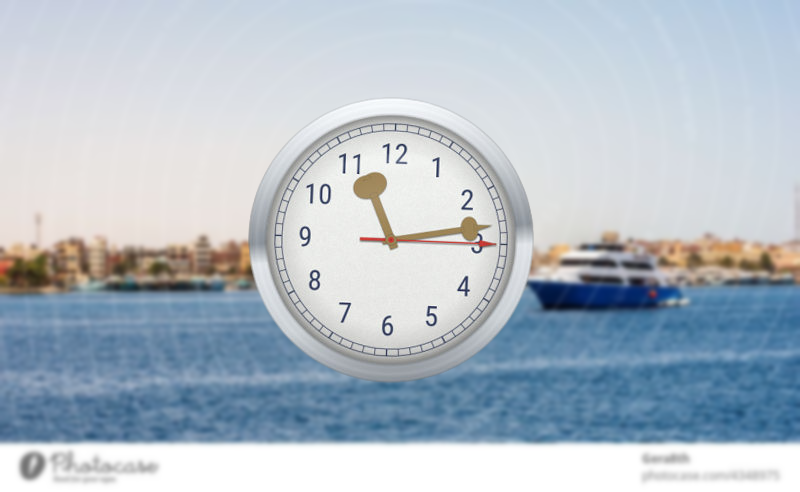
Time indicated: 11:13:15
